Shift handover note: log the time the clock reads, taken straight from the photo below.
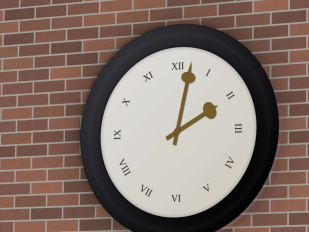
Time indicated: 2:02
